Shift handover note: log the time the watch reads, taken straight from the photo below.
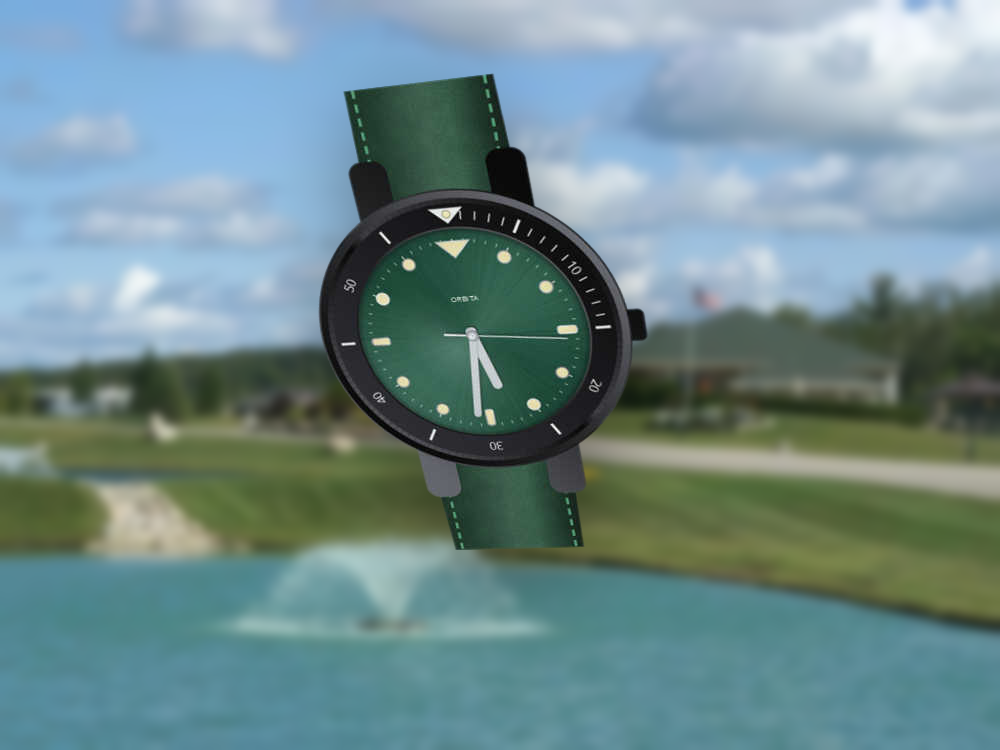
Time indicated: 5:31:16
